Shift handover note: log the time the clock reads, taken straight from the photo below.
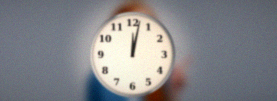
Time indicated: 12:02
